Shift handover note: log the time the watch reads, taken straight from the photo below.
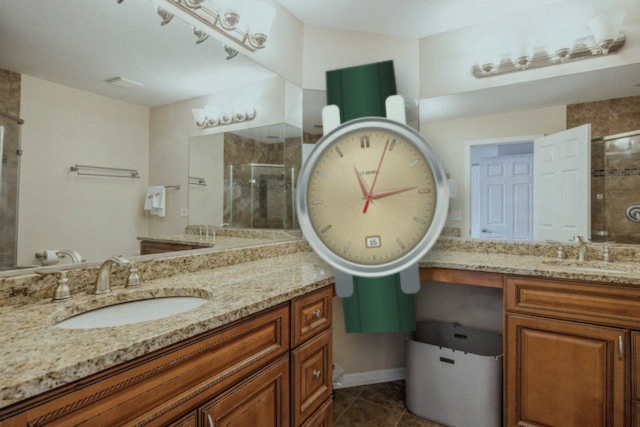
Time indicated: 11:14:04
